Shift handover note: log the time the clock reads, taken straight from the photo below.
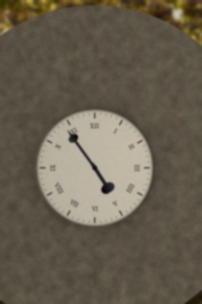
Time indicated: 4:54
